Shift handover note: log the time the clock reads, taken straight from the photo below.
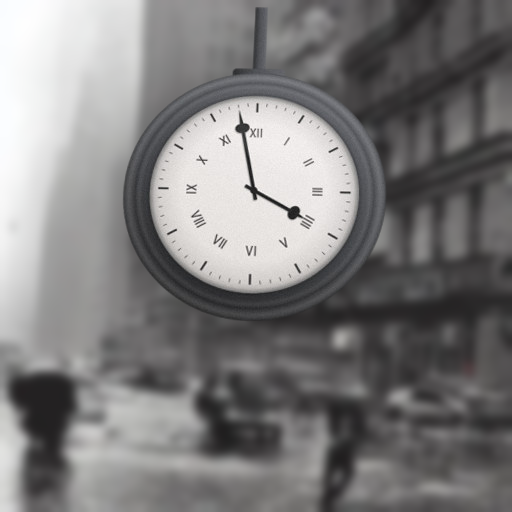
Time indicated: 3:58
